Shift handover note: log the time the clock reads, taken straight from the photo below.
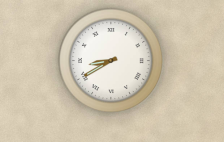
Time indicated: 8:40
